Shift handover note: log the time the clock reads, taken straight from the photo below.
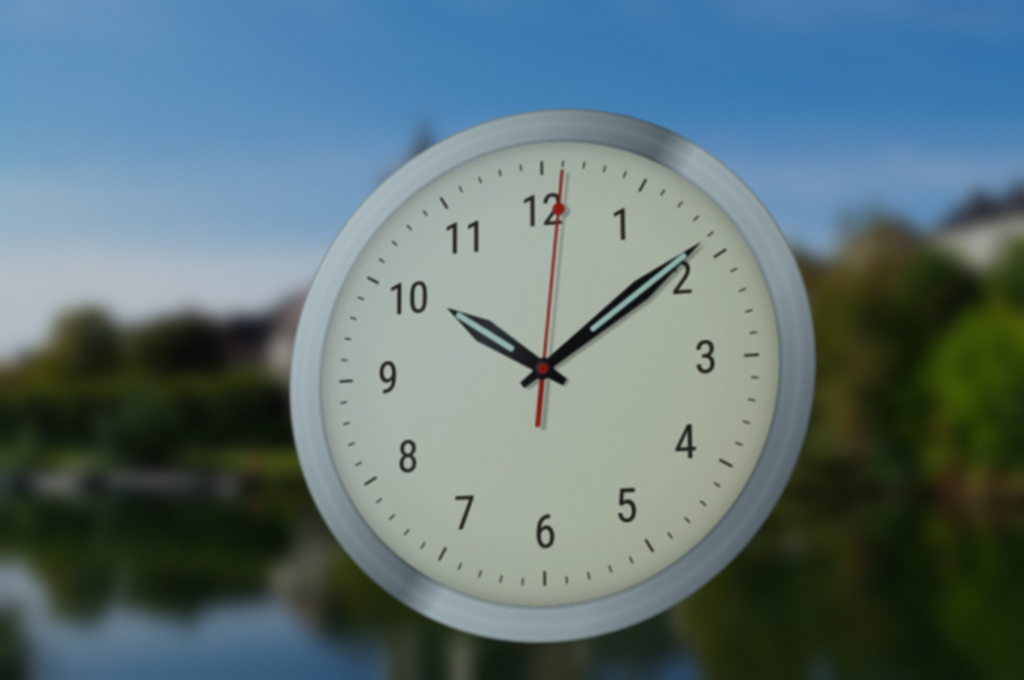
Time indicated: 10:09:01
